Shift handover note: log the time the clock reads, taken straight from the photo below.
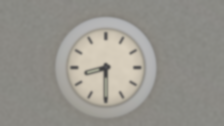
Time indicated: 8:30
